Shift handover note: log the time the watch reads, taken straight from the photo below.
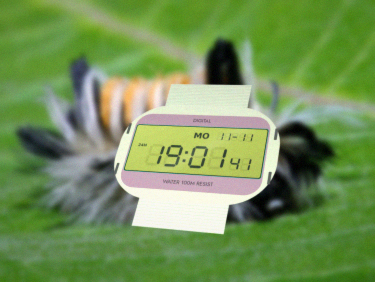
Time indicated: 19:01:41
